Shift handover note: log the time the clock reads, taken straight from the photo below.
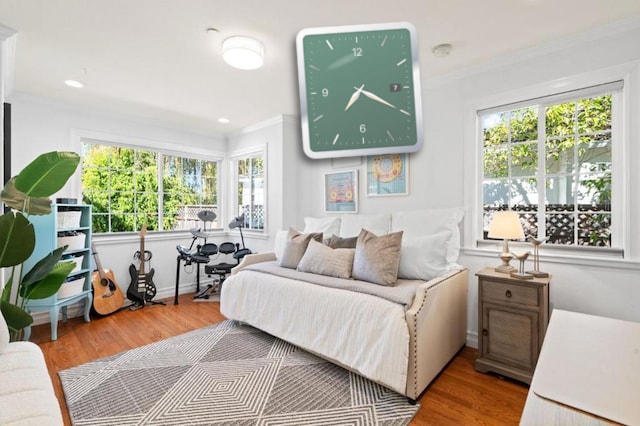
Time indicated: 7:20
